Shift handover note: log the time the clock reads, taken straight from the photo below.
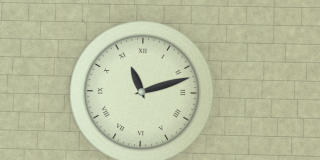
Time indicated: 11:12
